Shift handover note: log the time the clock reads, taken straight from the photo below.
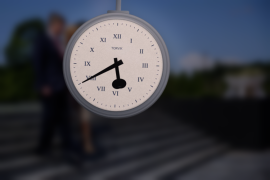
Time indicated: 5:40
